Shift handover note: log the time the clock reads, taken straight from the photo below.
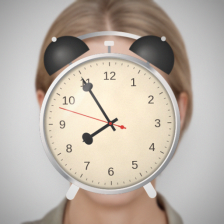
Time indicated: 7:54:48
